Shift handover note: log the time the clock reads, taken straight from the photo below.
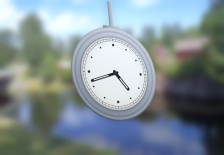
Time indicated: 4:42
